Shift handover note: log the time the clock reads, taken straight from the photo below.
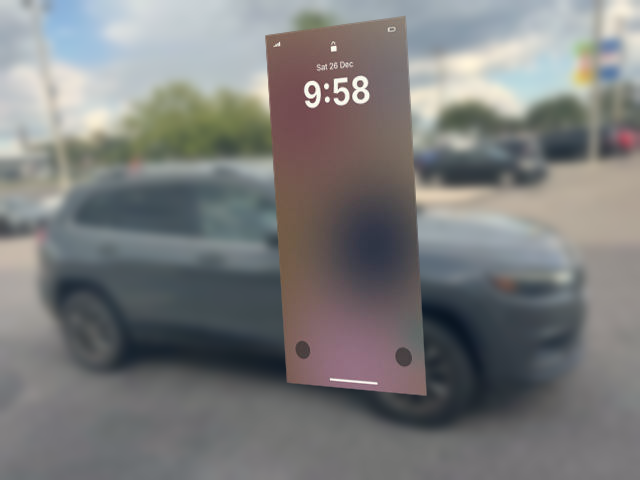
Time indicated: 9:58
